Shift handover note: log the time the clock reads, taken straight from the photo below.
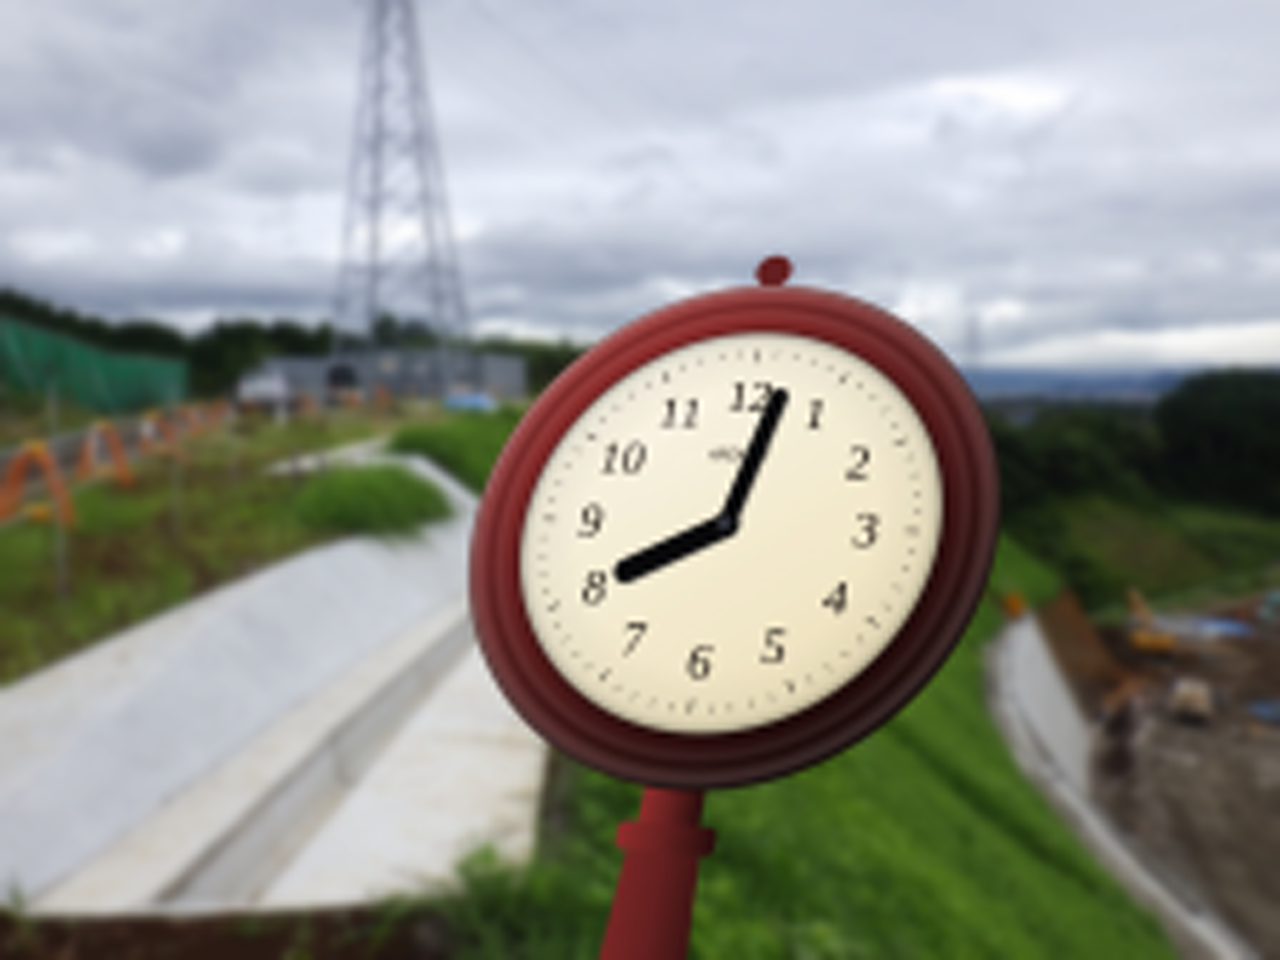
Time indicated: 8:02
